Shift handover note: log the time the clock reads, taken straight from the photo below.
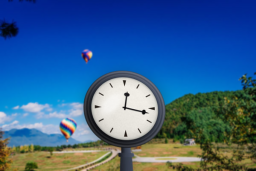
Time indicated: 12:17
